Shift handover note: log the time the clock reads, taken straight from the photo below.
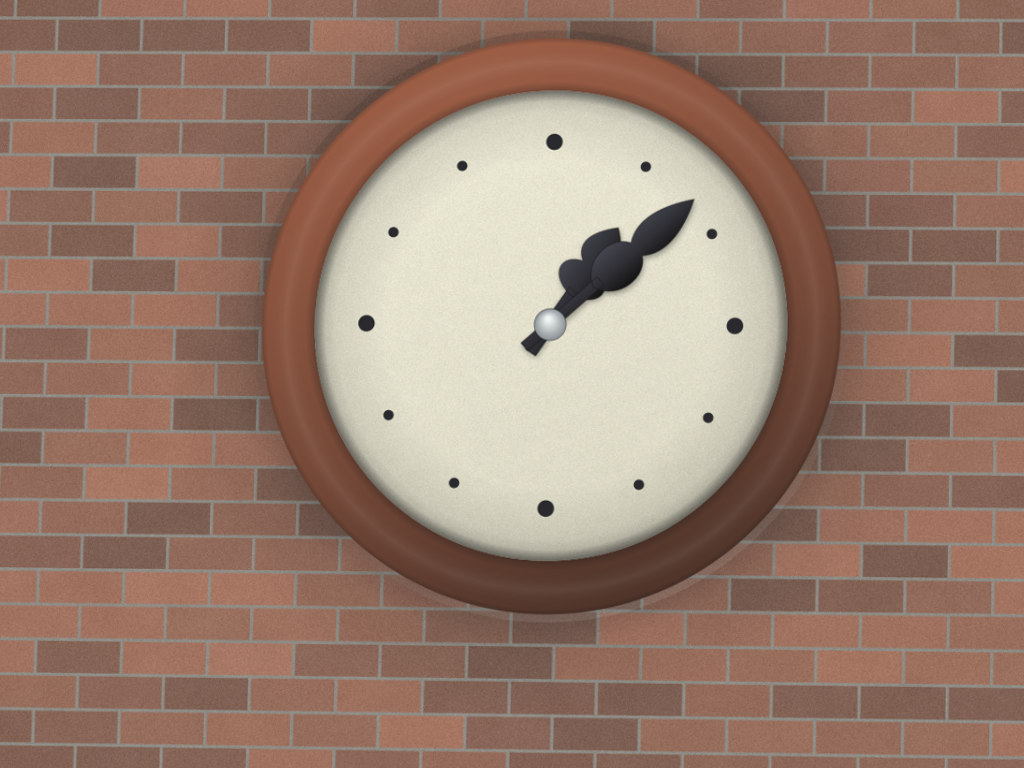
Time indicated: 1:08
